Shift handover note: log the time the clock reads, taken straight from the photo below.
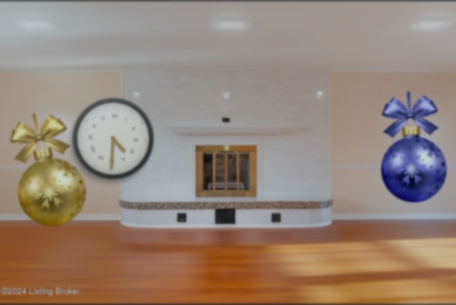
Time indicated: 4:30
